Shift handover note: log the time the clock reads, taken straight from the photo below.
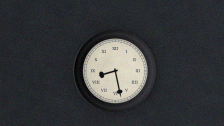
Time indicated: 8:28
